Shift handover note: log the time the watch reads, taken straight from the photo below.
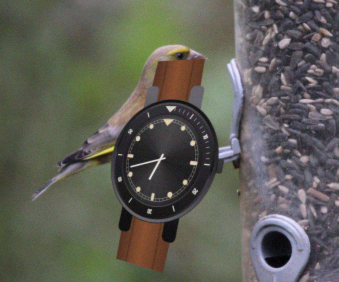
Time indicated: 6:42
